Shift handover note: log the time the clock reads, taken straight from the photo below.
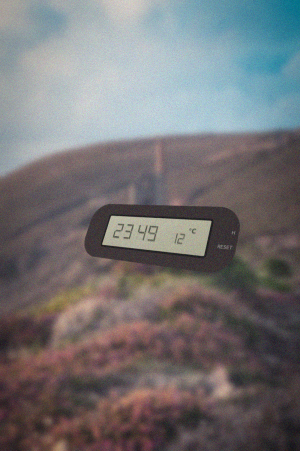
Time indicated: 23:49
